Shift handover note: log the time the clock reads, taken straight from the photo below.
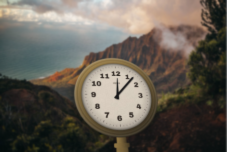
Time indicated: 12:07
